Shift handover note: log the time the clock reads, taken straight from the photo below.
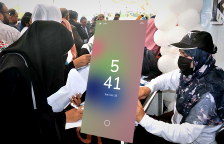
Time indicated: 5:41
